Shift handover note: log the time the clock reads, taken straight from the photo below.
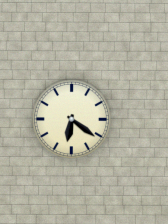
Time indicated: 6:21
